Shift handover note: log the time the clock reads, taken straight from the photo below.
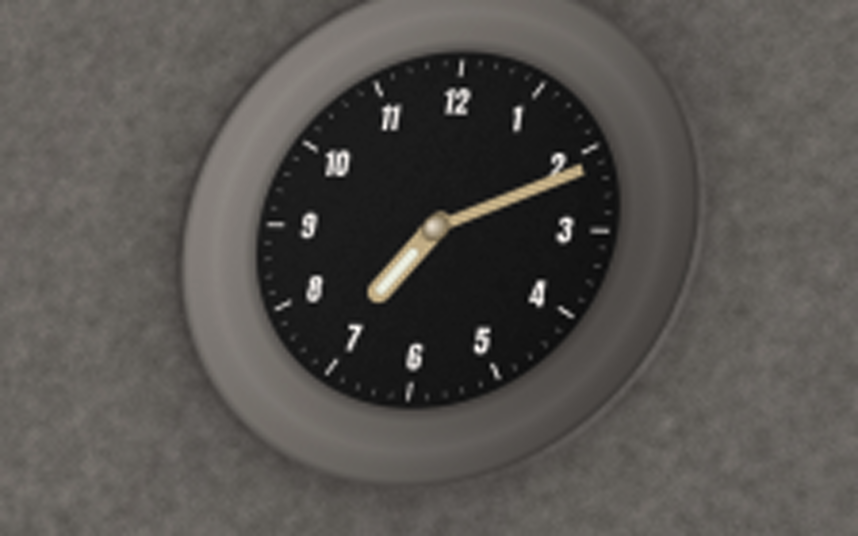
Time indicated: 7:11
